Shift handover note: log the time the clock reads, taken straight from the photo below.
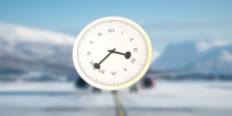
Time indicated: 3:38
